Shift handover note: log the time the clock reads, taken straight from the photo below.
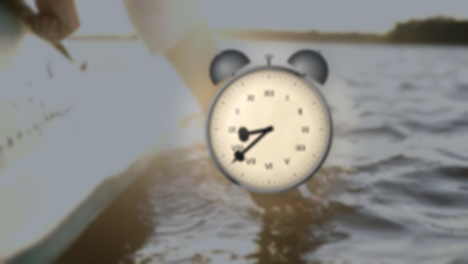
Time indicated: 8:38
